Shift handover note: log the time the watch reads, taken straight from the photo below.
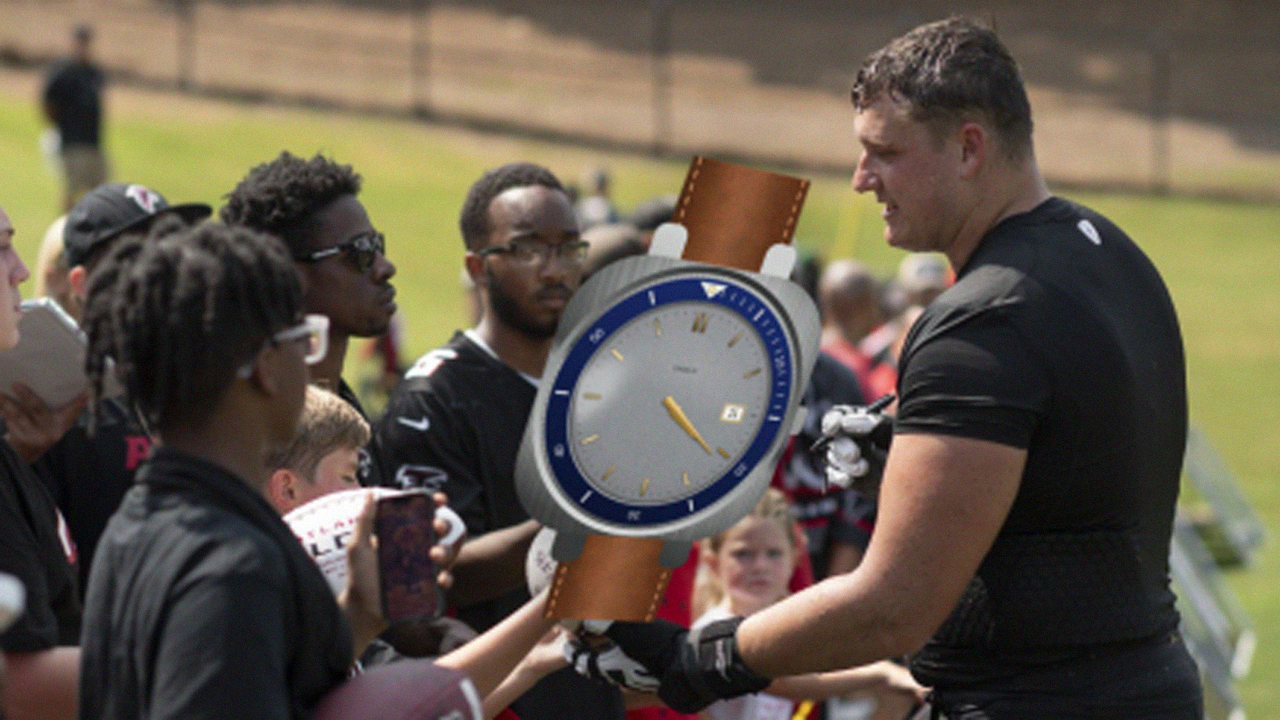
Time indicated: 4:21
